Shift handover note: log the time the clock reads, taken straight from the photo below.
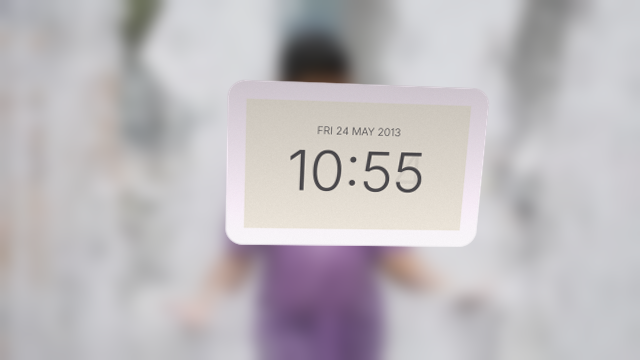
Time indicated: 10:55
